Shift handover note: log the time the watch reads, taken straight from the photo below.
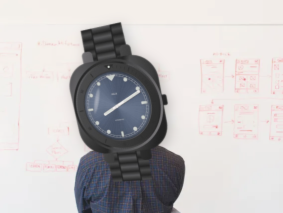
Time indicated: 8:11
